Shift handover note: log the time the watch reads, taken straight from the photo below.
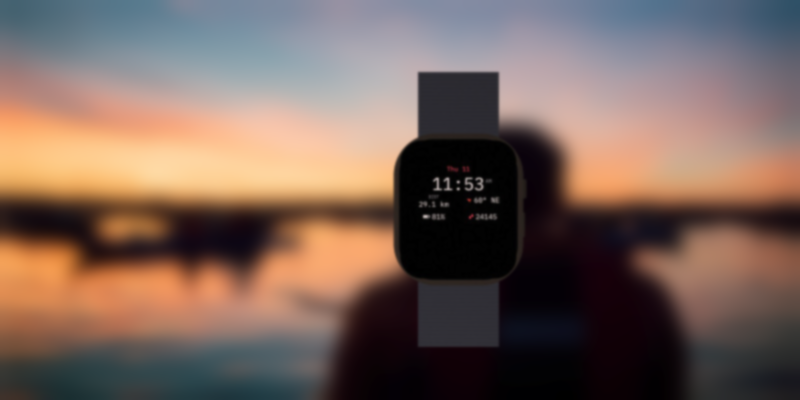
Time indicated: 11:53
